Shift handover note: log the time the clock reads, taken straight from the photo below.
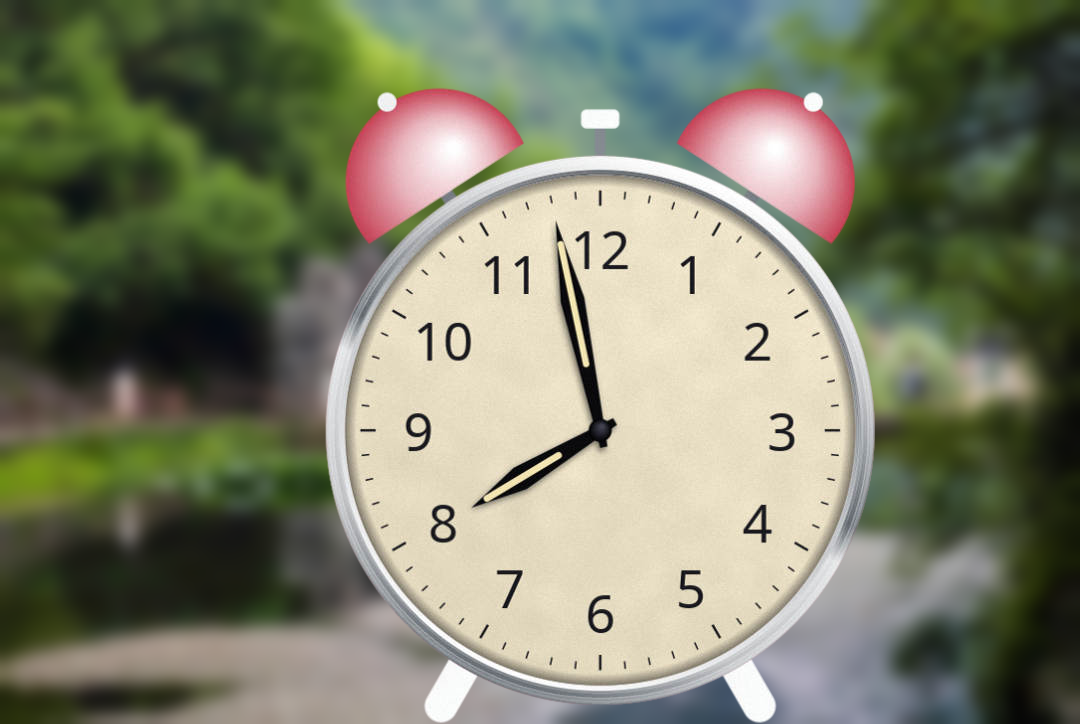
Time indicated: 7:58
